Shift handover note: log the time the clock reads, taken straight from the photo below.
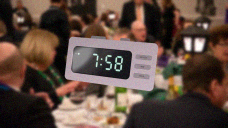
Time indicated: 7:58
